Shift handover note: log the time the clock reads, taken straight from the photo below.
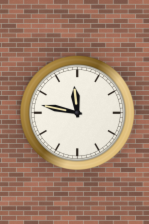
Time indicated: 11:47
